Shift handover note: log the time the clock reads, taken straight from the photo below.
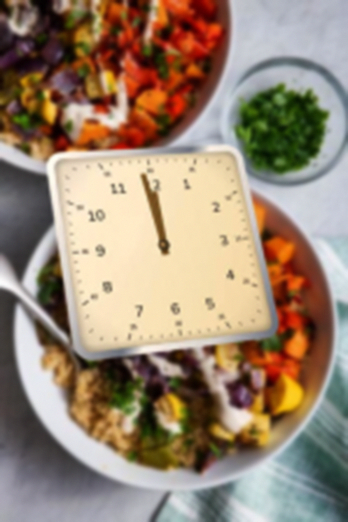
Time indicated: 11:59
